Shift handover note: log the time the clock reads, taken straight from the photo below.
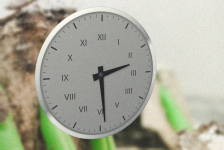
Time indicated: 2:29
